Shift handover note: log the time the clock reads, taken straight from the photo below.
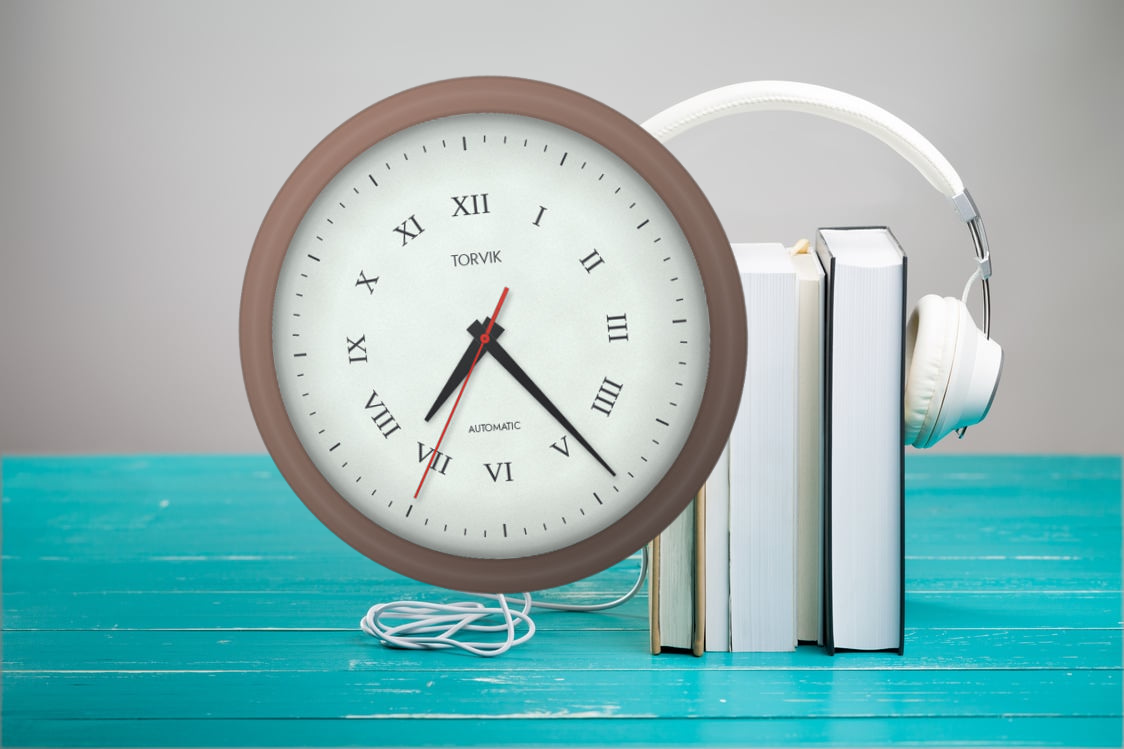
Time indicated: 7:23:35
